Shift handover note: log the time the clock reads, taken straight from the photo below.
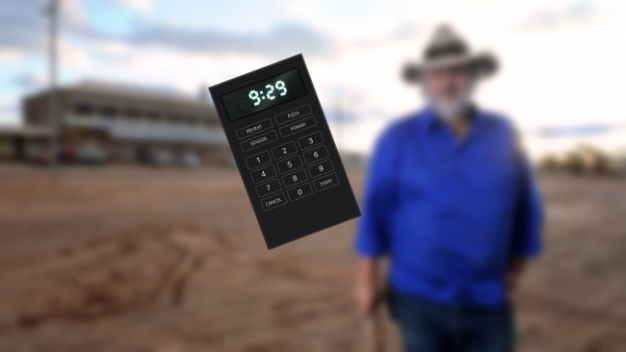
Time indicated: 9:29
